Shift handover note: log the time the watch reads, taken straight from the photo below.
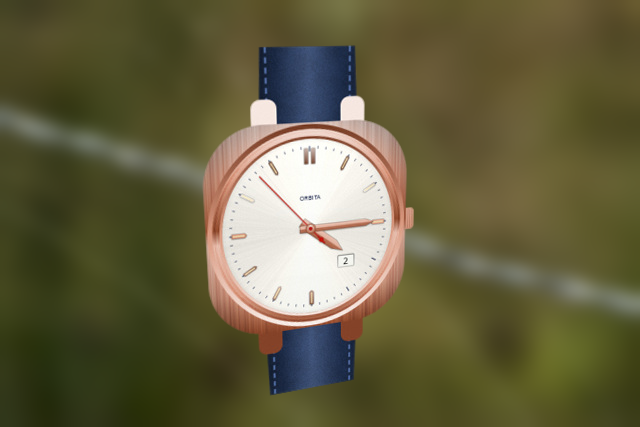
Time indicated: 4:14:53
